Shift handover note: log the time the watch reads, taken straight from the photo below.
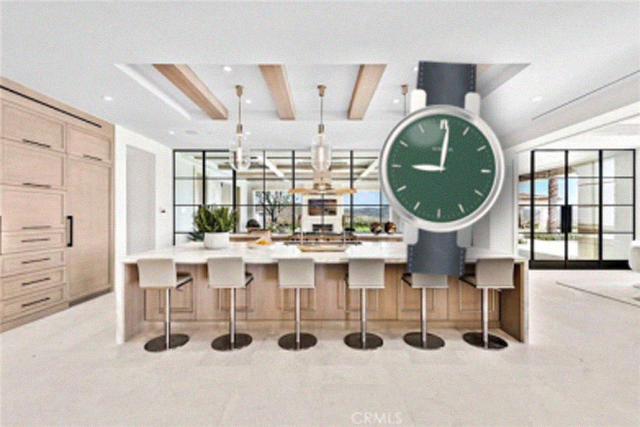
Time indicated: 9:01
